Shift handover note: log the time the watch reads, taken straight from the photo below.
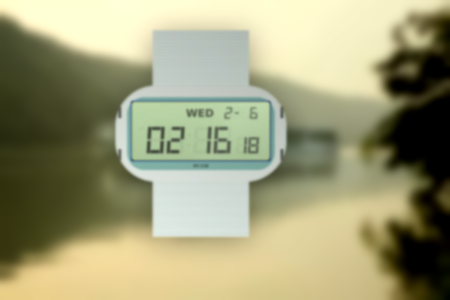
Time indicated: 2:16:18
